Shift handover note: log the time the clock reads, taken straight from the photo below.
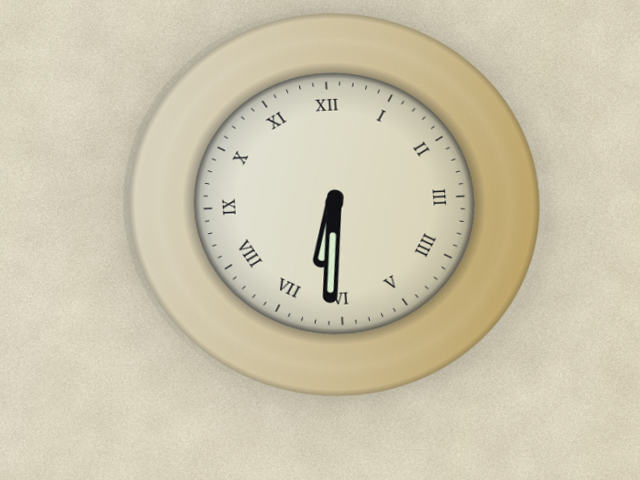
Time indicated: 6:31
